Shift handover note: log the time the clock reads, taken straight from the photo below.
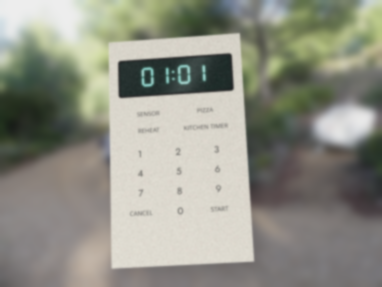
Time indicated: 1:01
